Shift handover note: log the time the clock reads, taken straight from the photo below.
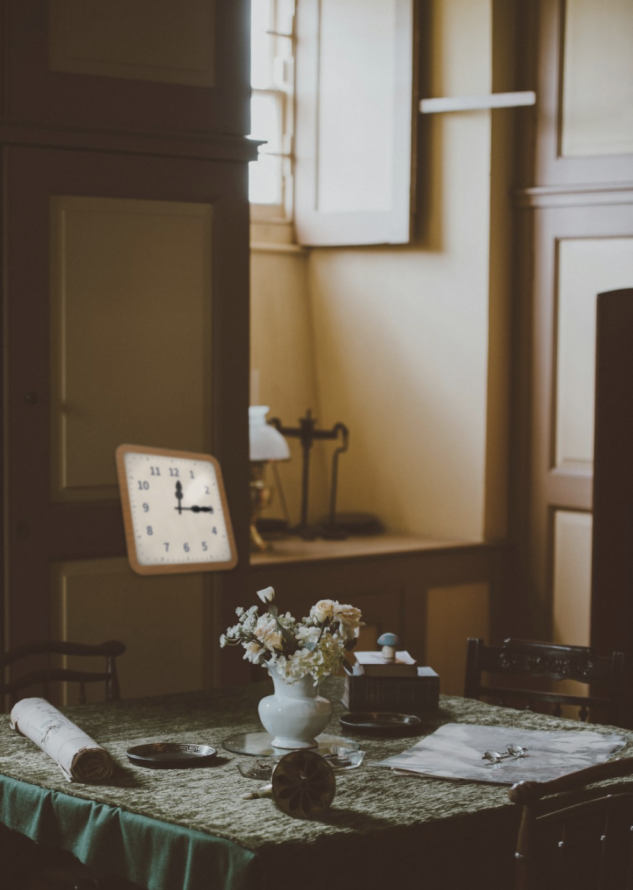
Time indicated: 12:15
